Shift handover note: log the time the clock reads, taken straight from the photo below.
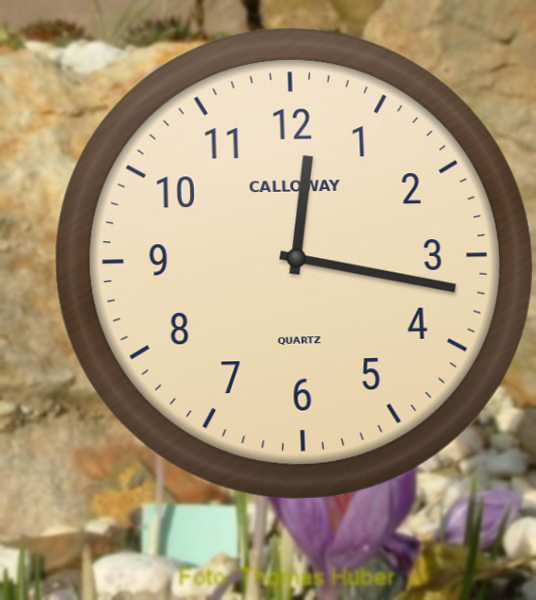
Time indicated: 12:17
